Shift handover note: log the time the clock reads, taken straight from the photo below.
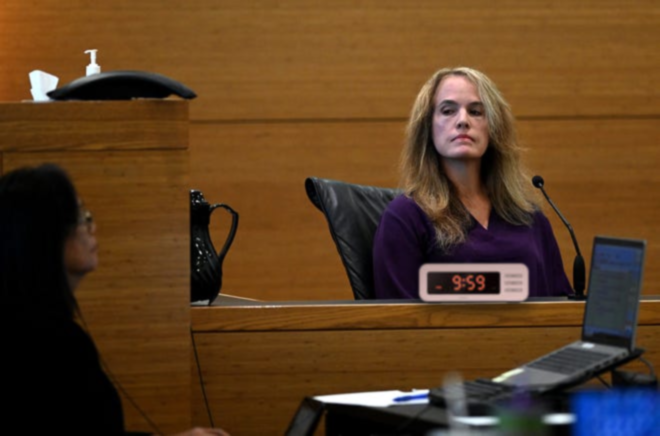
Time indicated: 9:59
